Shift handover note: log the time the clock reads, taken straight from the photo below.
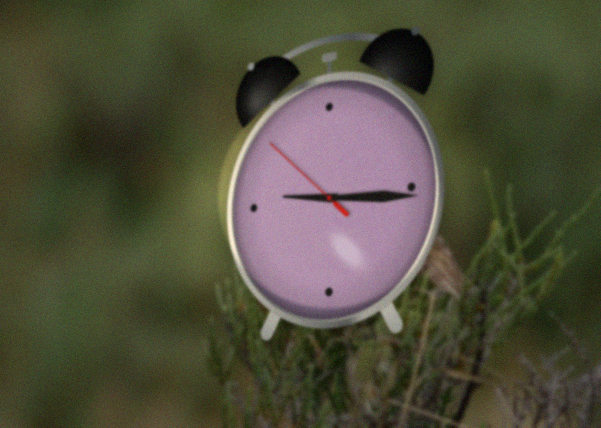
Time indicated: 9:15:52
